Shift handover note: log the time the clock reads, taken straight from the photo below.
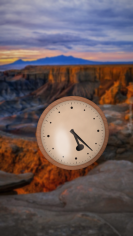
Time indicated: 5:23
